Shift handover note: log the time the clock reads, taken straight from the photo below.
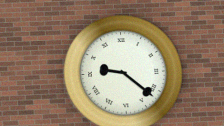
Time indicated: 9:22
